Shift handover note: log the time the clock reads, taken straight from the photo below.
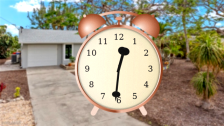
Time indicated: 12:31
